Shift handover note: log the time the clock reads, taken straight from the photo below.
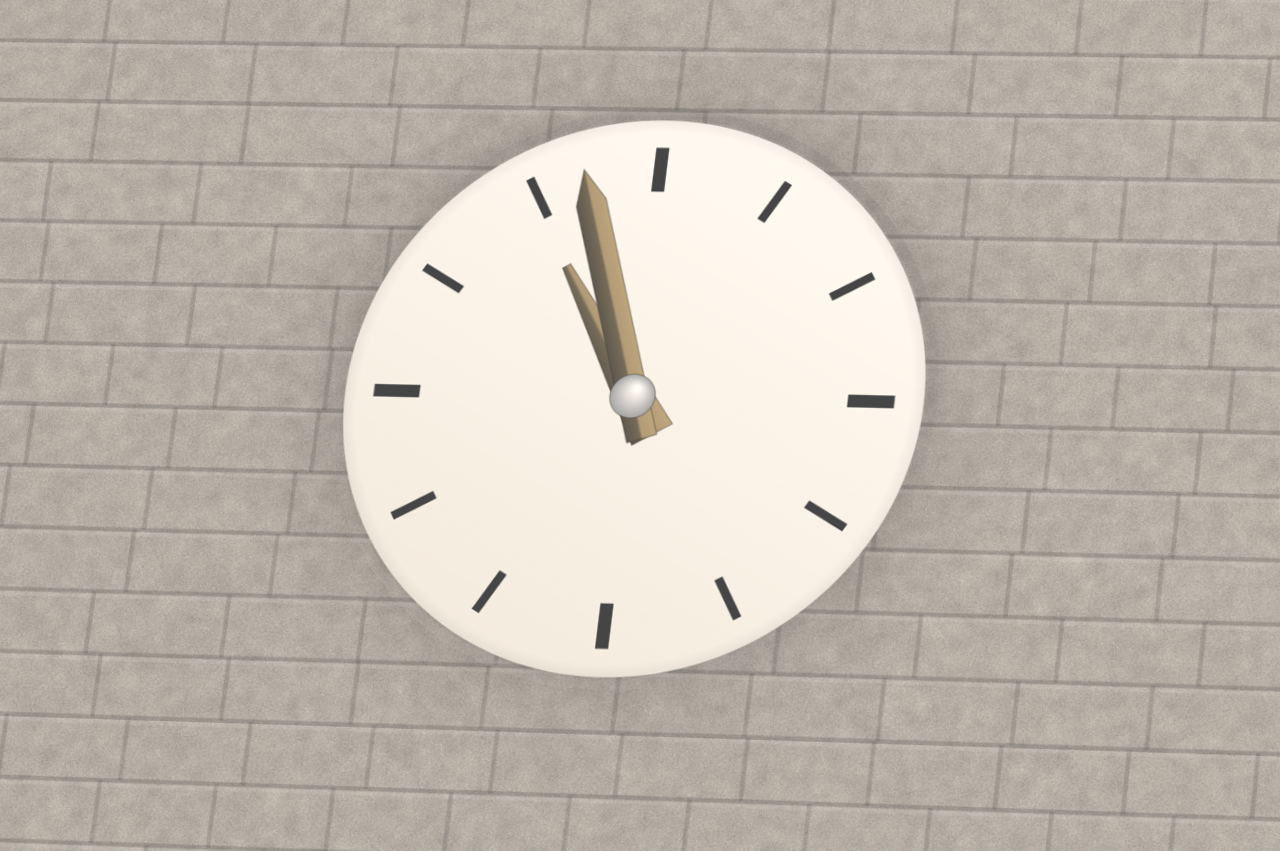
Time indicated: 10:57
